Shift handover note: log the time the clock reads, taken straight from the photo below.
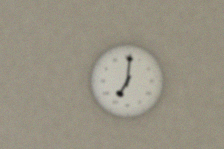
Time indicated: 7:01
